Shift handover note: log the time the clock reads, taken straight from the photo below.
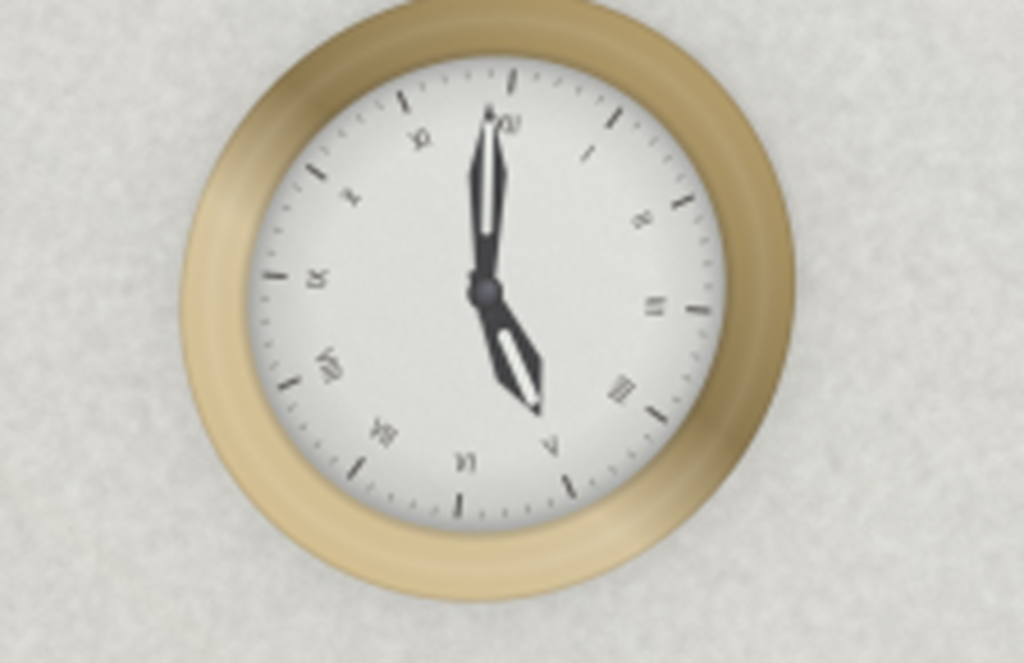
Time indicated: 4:59
